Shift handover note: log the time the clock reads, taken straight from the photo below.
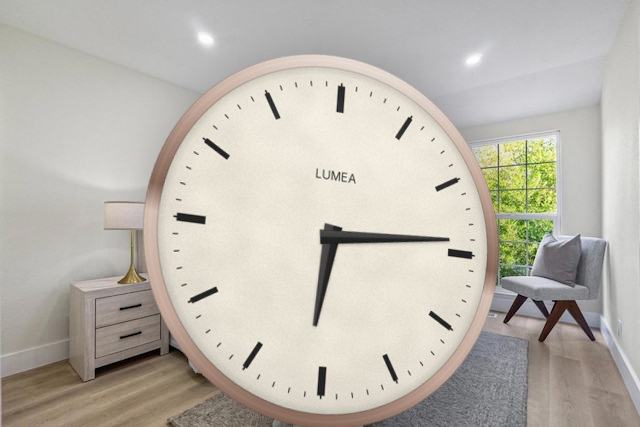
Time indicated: 6:14
